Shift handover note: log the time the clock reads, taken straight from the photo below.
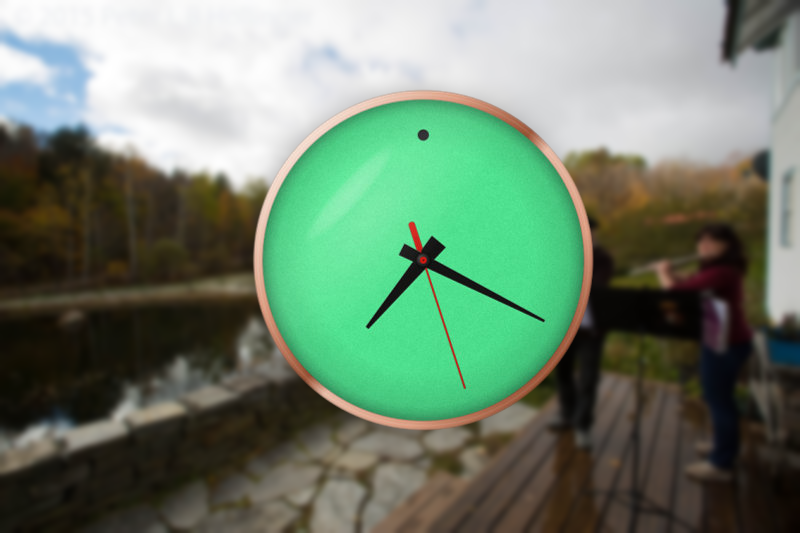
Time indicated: 7:19:27
